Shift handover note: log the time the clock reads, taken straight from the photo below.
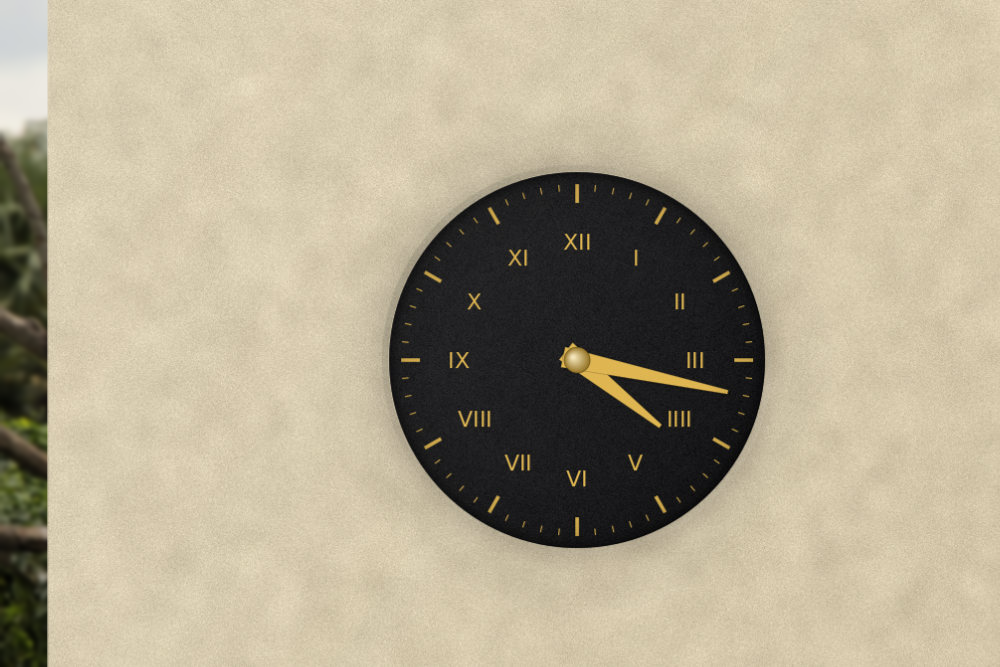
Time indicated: 4:17
